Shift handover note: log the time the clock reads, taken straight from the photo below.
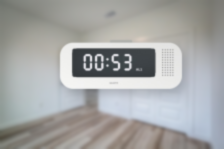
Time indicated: 0:53
